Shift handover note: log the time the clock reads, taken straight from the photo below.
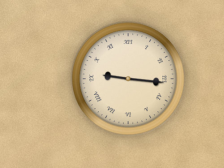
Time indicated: 9:16
